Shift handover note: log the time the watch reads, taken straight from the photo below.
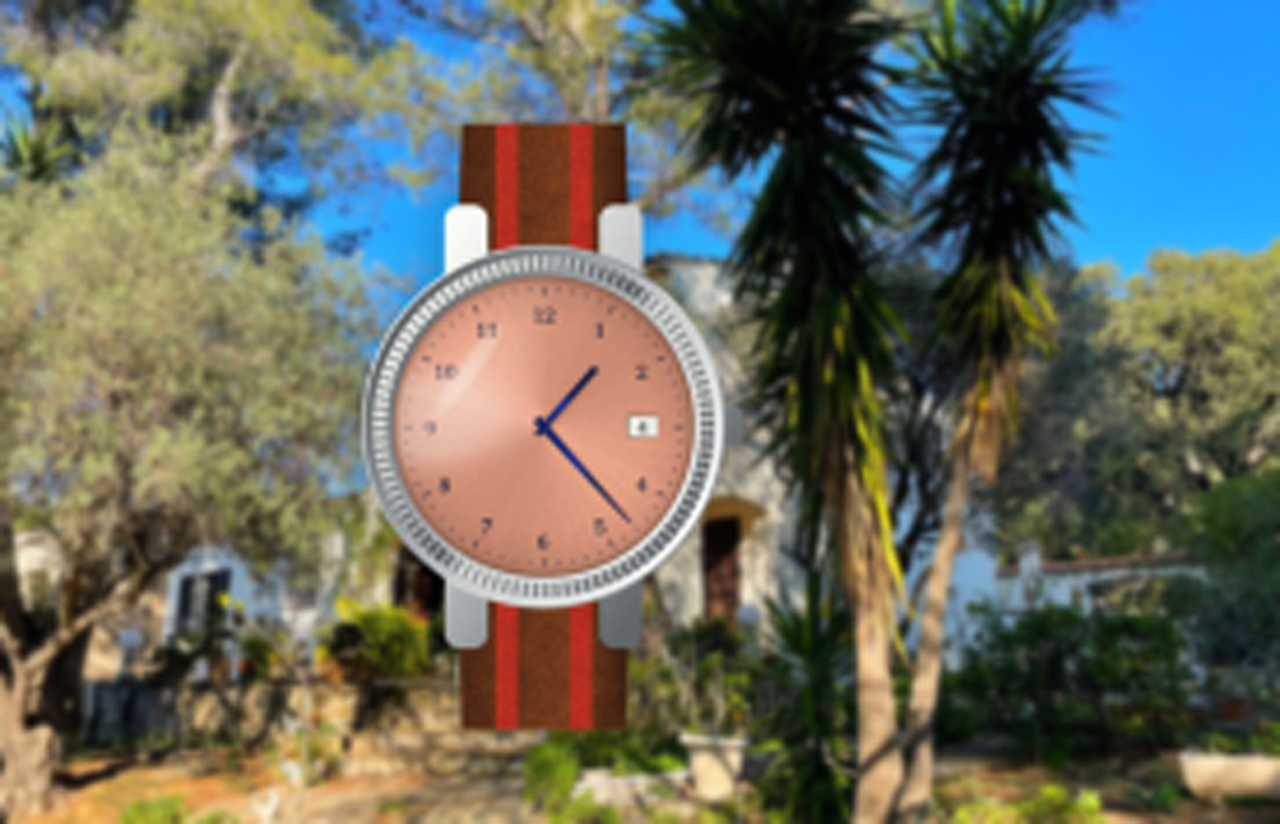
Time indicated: 1:23
